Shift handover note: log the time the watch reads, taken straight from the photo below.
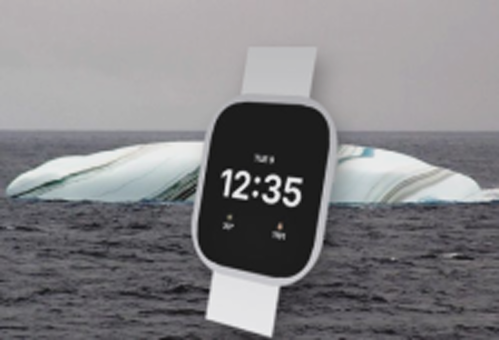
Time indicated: 12:35
